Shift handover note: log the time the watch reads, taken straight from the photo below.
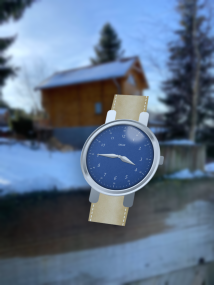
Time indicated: 3:45
